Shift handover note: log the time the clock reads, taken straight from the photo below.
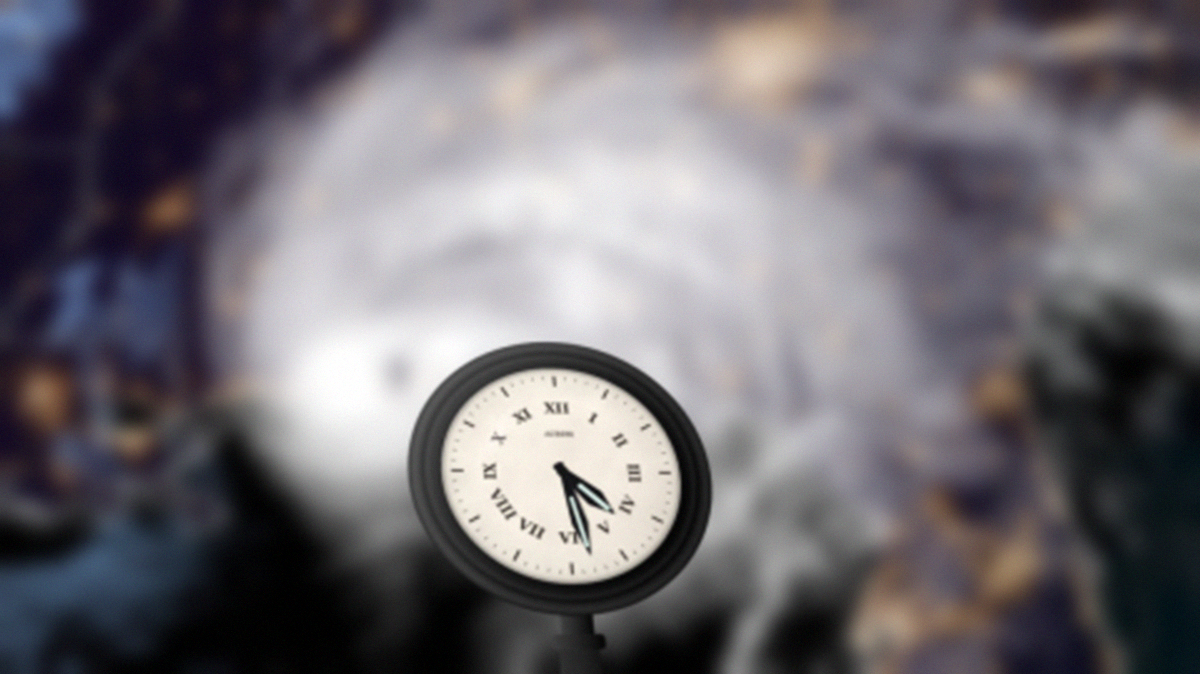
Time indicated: 4:28
